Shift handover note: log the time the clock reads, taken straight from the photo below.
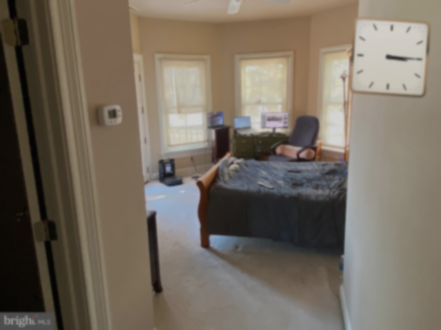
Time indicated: 3:15
